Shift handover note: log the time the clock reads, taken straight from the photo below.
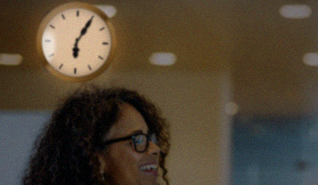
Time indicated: 6:05
